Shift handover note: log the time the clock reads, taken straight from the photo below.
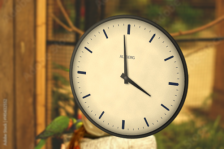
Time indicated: 3:59
